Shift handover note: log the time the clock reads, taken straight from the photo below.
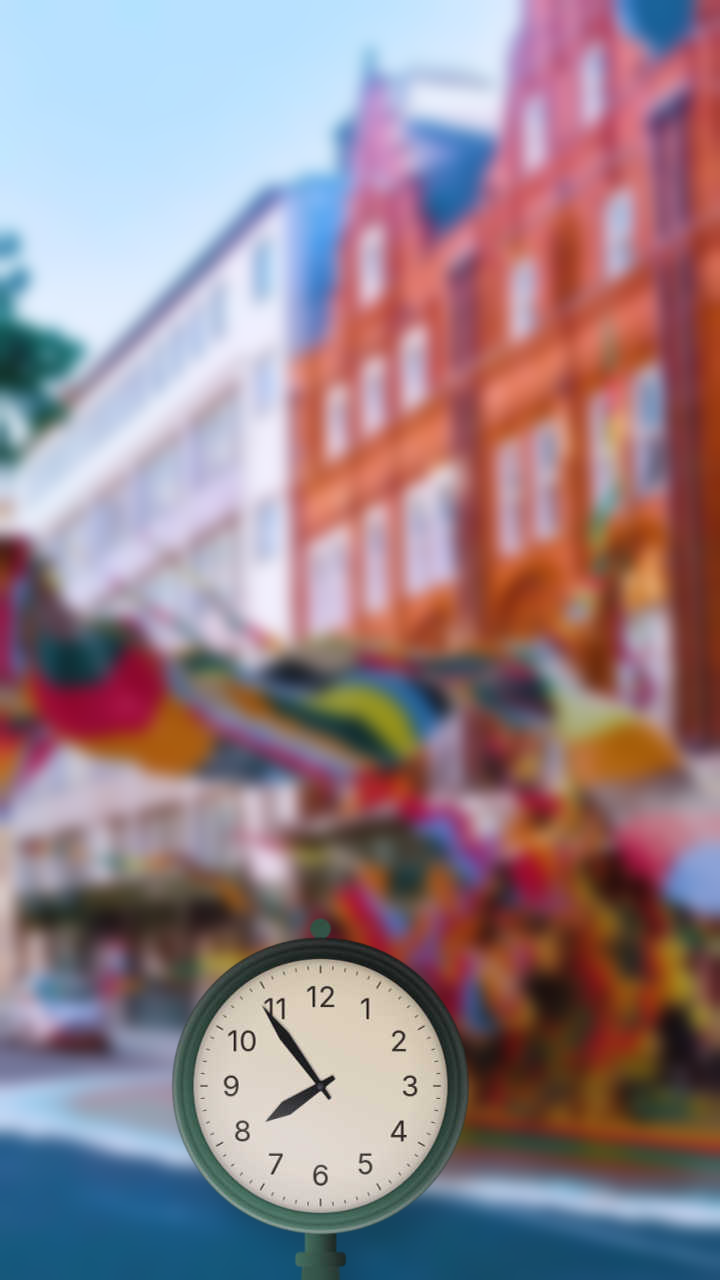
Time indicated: 7:54
